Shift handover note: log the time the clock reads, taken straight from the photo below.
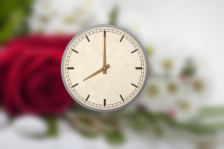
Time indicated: 8:00
